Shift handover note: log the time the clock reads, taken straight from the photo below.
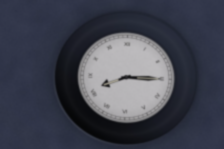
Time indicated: 8:15
